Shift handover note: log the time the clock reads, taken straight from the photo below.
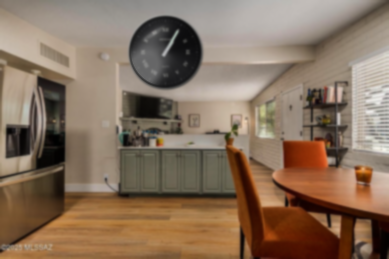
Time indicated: 1:05
